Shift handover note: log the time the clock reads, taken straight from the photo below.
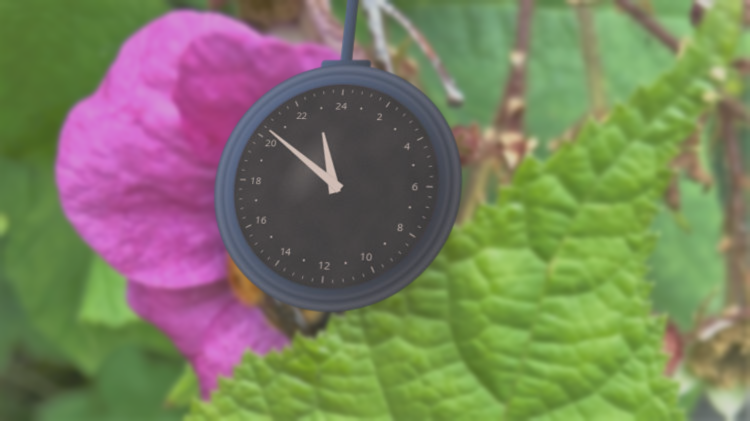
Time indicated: 22:51
